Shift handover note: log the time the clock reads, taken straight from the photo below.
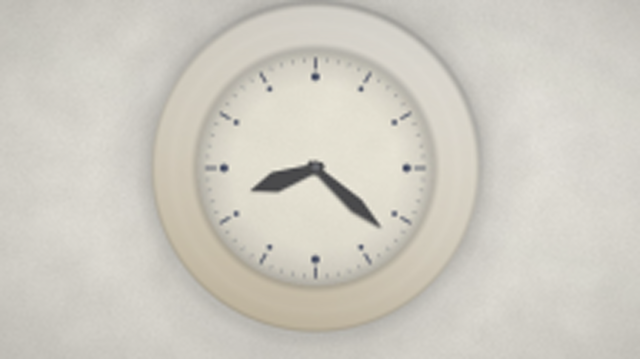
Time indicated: 8:22
